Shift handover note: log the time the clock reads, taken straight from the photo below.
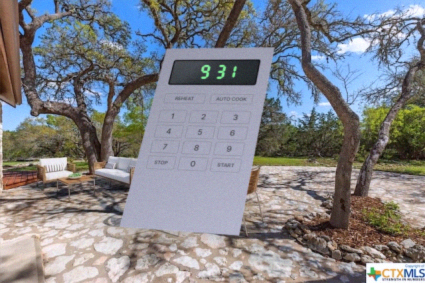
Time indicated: 9:31
